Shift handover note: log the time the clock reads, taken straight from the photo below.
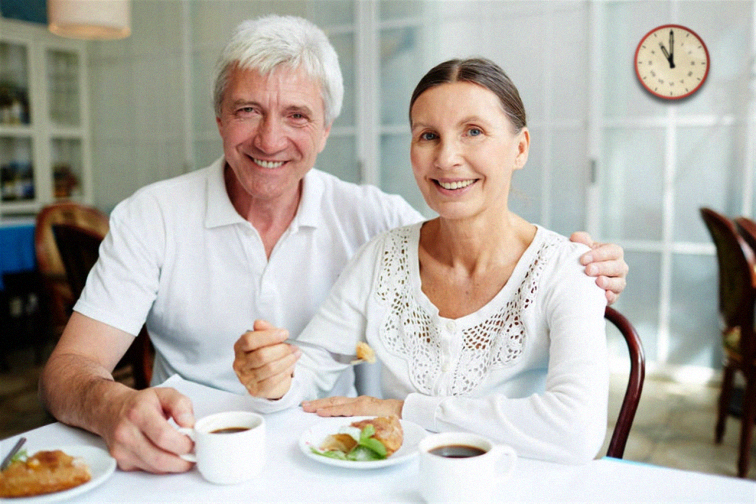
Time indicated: 11:00
